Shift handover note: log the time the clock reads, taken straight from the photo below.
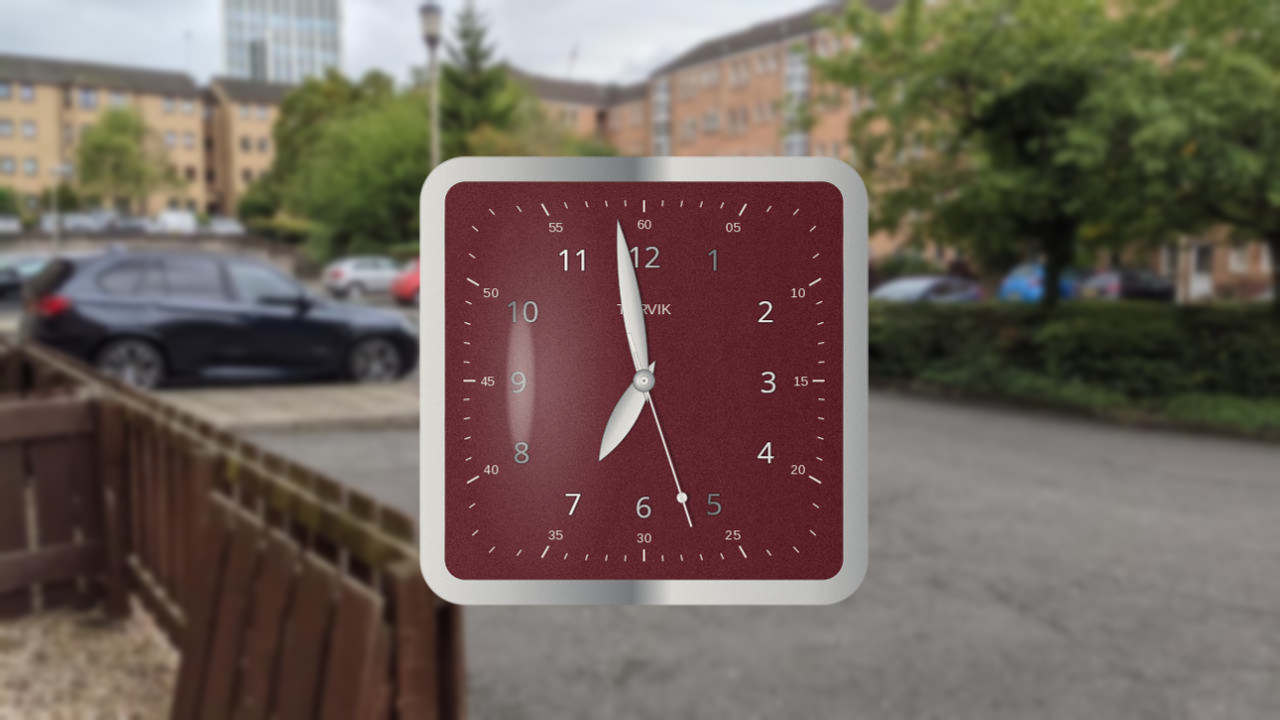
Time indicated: 6:58:27
